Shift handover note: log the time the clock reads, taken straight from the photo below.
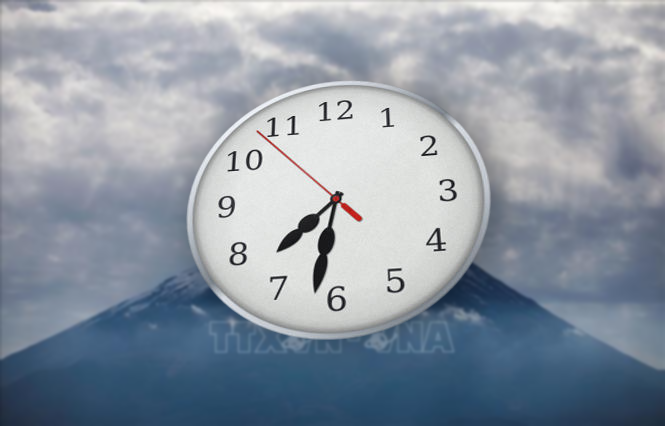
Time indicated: 7:31:53
